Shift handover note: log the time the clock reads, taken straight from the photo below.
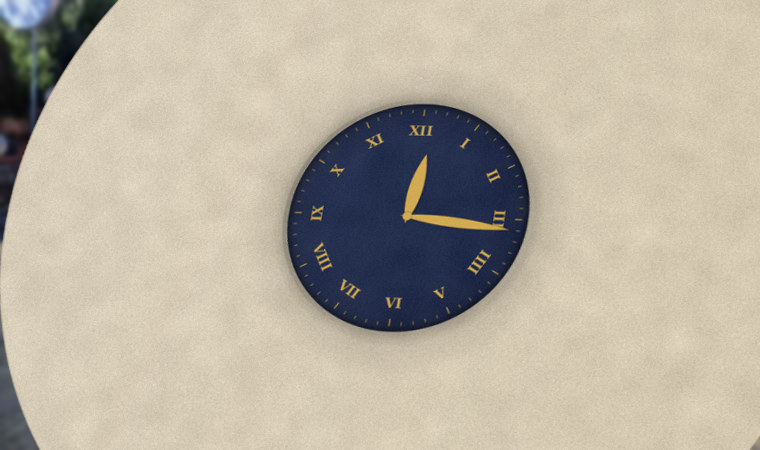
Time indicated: 12:16
